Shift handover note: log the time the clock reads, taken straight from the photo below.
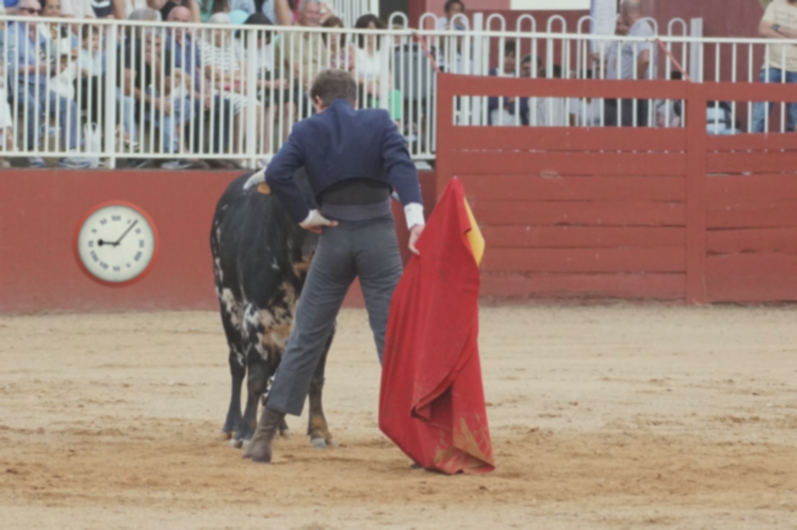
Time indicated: 9:07
